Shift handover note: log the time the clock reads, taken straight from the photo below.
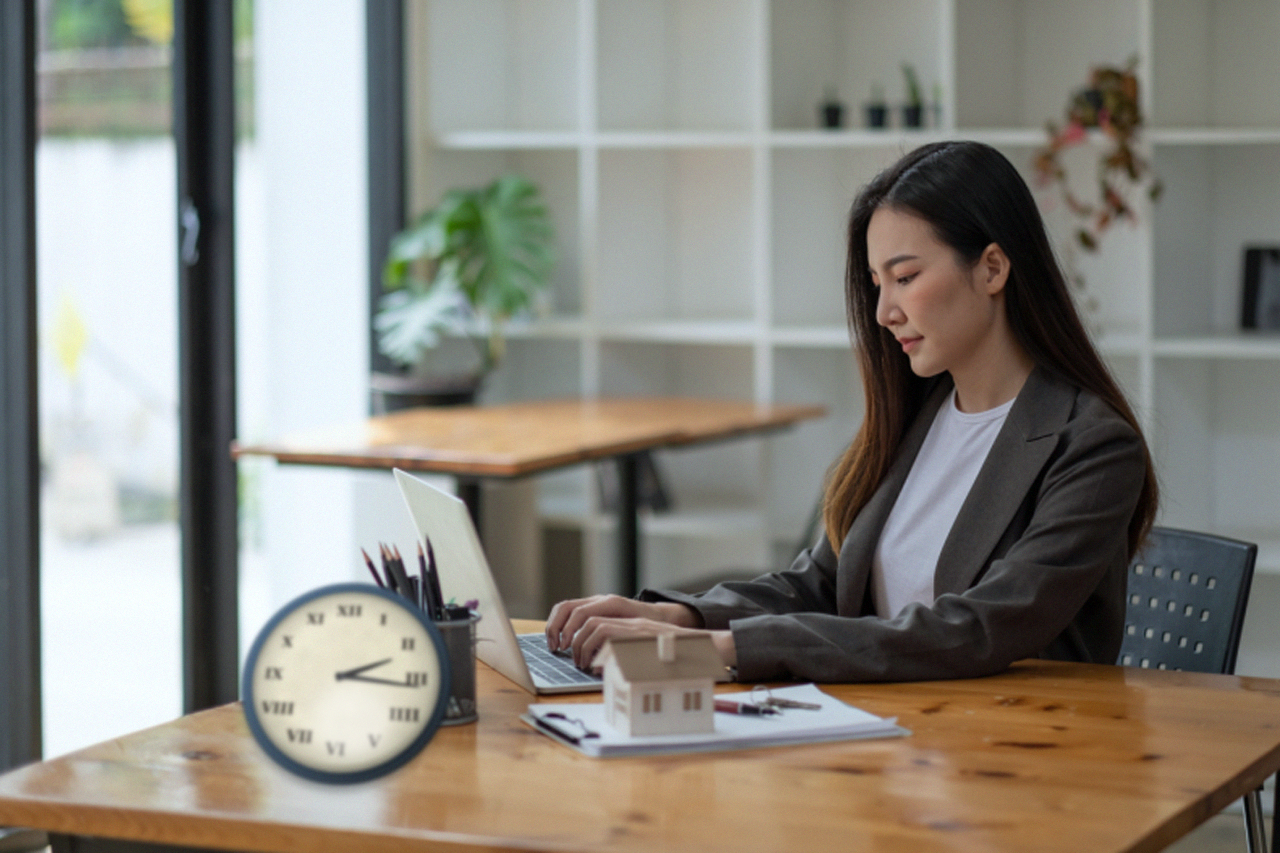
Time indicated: 2:16
